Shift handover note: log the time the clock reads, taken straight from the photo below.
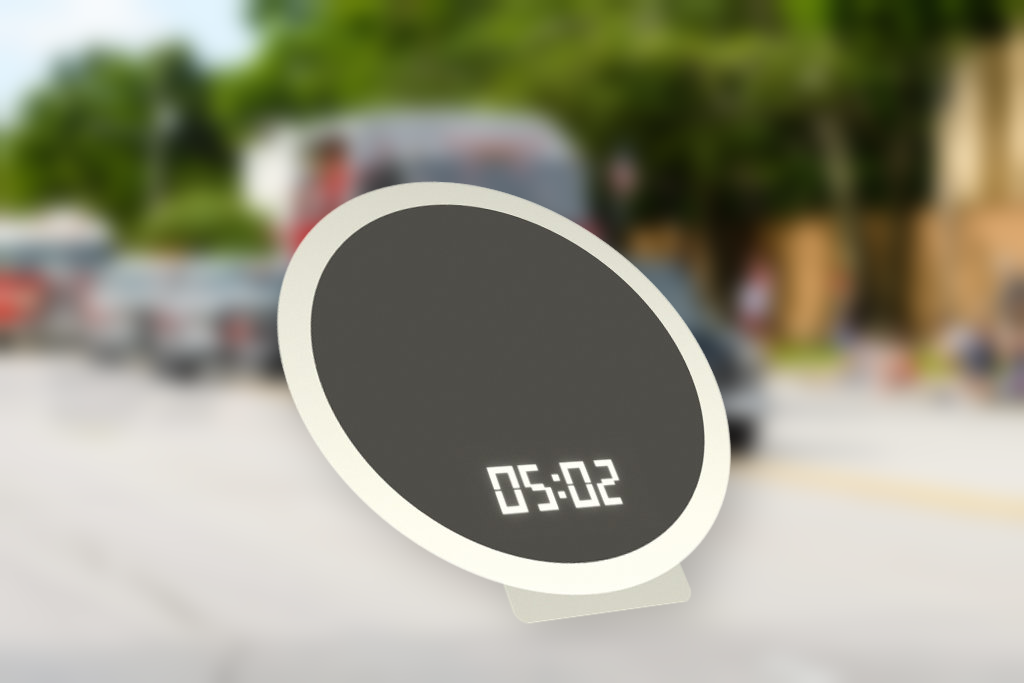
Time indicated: 5:02
